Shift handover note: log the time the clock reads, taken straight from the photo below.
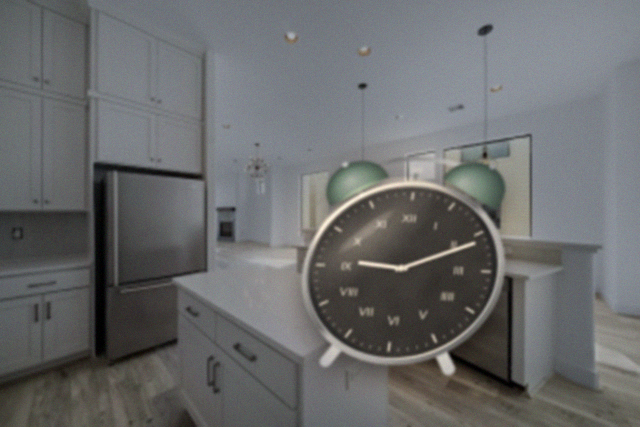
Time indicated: 9:11
